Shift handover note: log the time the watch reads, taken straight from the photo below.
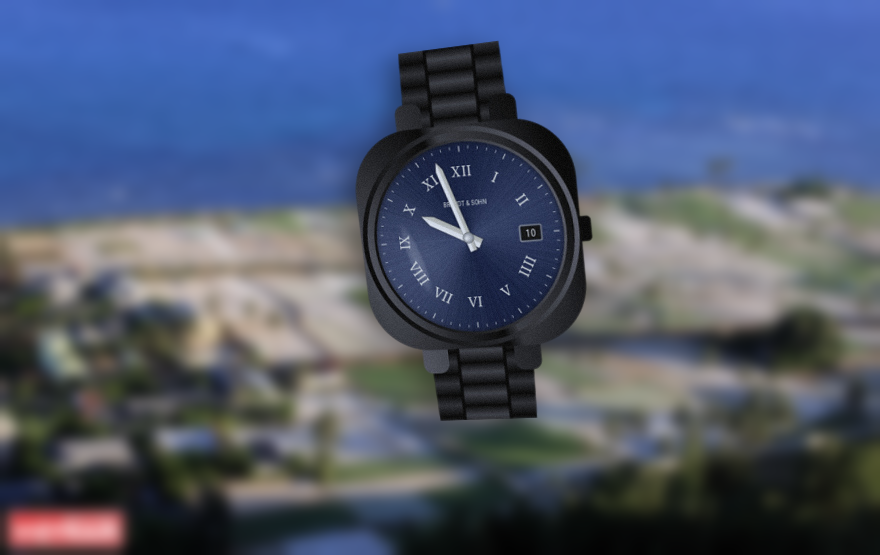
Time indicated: 9:57
